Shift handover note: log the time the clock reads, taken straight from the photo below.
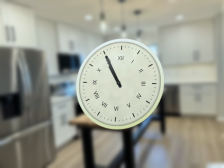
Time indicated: 10:55
